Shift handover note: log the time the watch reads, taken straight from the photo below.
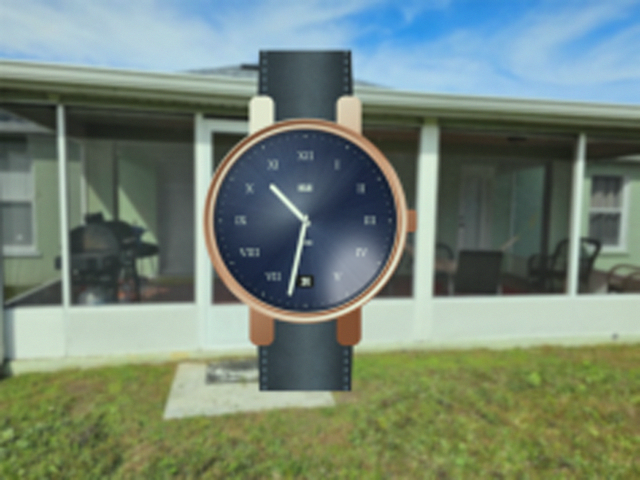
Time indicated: 10:32
